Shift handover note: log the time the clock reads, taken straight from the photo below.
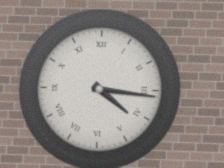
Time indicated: 4:16
